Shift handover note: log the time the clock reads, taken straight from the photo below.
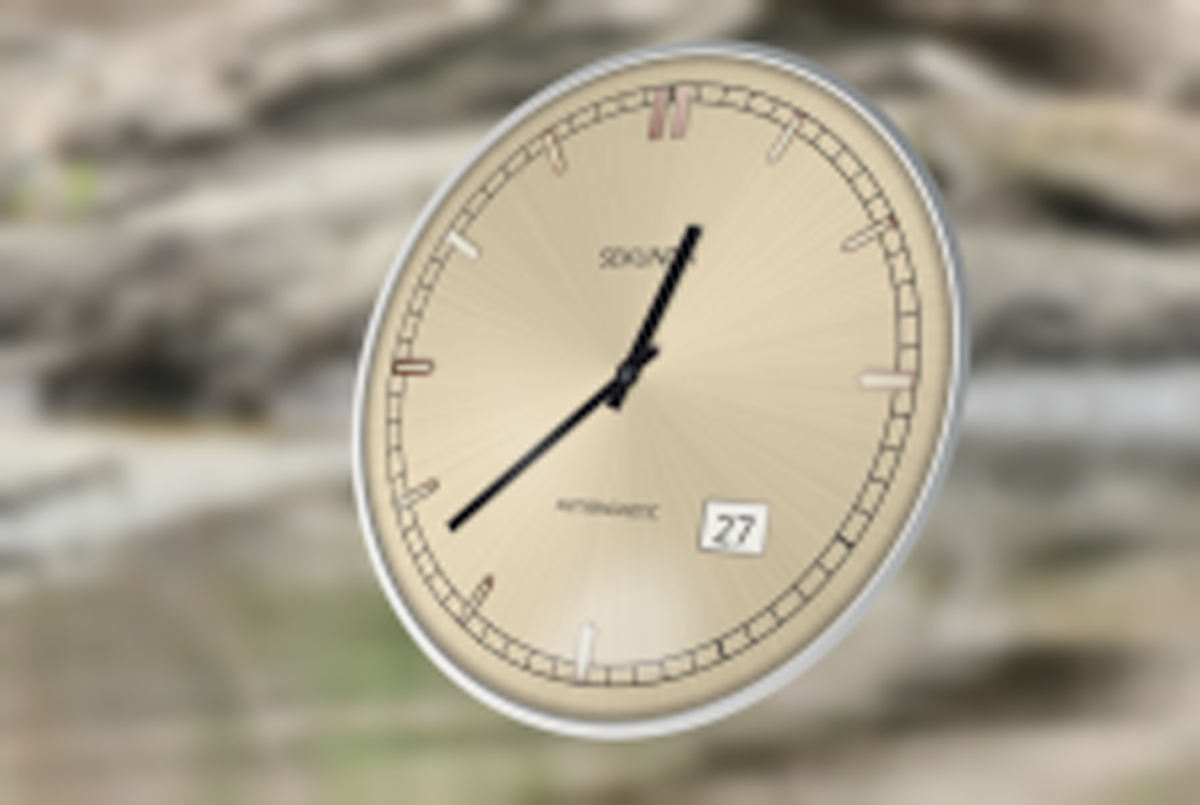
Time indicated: 12:38
